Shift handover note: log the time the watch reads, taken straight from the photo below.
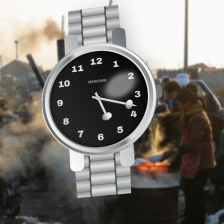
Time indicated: 5:18
